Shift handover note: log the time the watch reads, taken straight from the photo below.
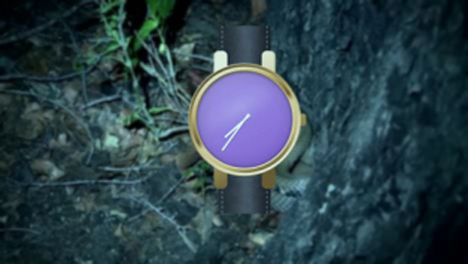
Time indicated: 7:36
